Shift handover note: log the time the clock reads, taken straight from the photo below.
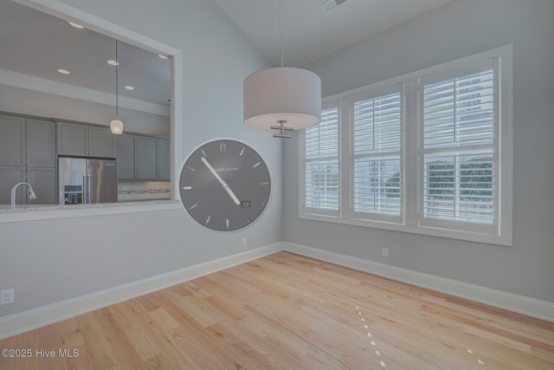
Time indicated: 4:54
